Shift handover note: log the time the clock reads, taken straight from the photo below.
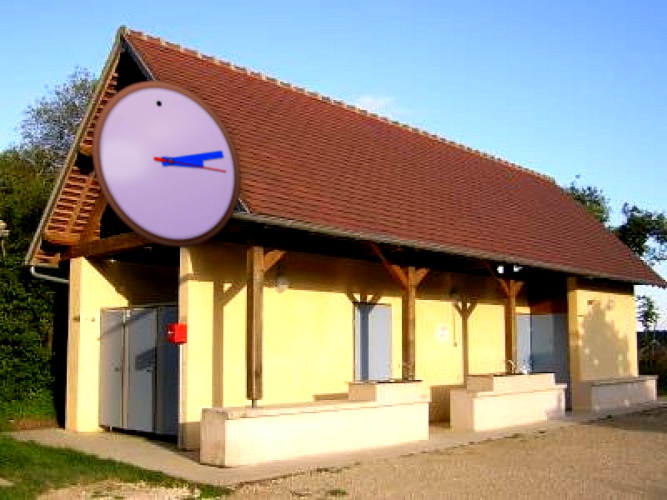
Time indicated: 3:14:17
